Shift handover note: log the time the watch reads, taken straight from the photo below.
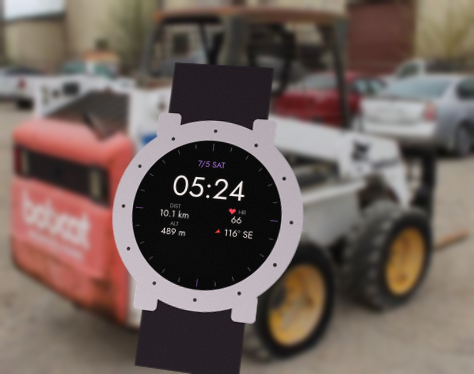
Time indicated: 5:24
